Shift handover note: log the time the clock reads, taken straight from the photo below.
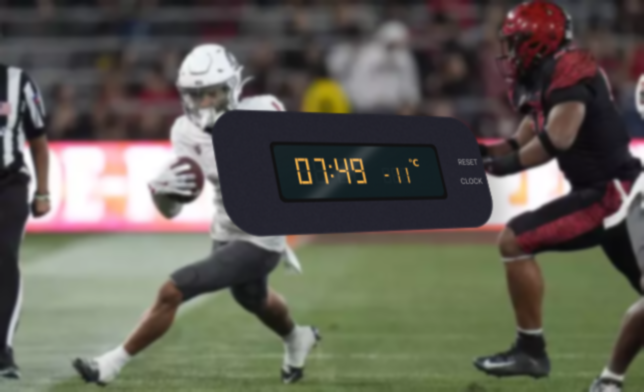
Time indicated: 7:49
